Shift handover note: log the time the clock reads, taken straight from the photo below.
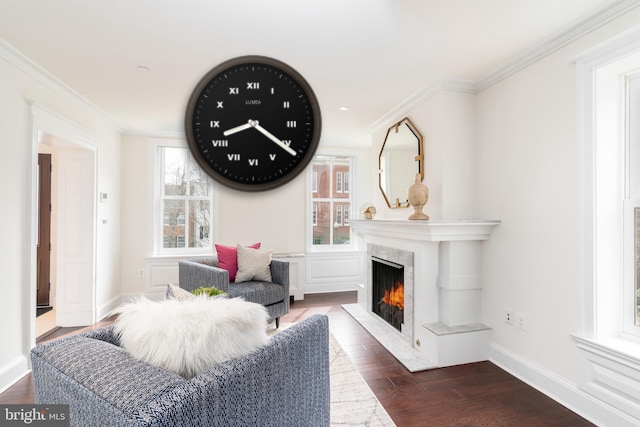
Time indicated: 8:21
